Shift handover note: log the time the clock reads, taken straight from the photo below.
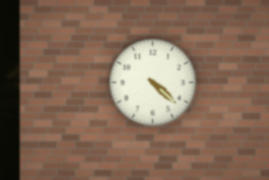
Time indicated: 4:22
